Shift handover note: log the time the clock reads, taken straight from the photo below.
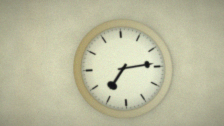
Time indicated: 7:14
